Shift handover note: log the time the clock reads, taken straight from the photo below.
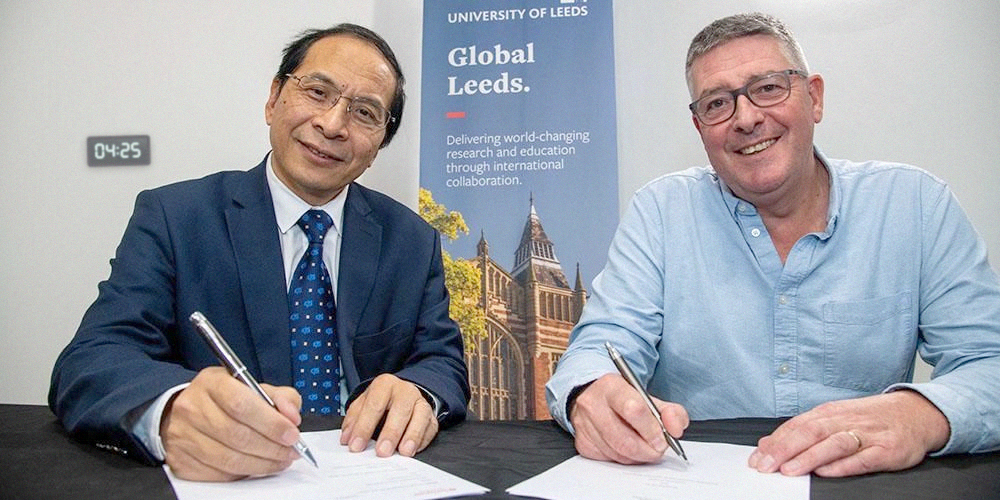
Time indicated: 4:25
